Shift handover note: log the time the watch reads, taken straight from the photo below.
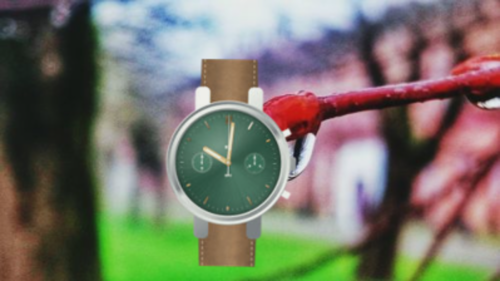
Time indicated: 10:01
